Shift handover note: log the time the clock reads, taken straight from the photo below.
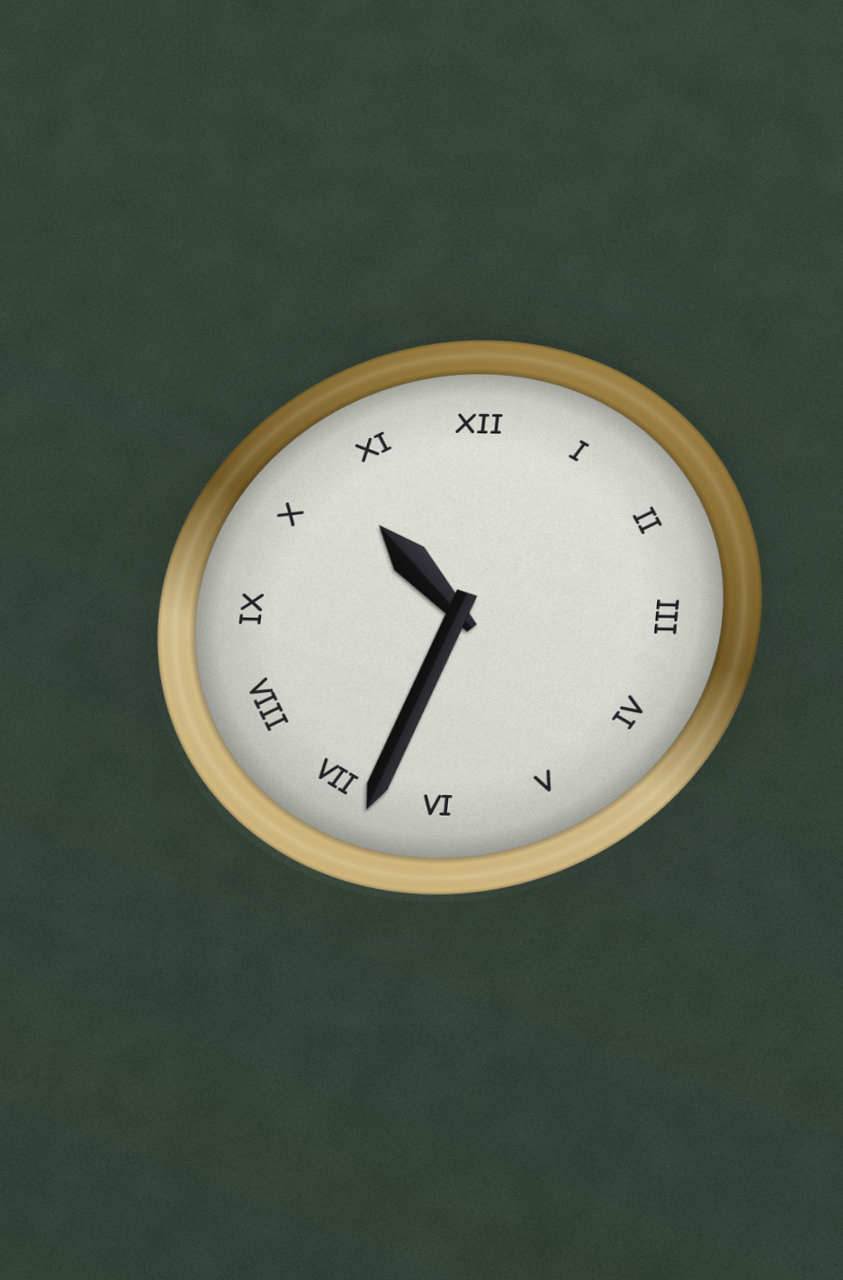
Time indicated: 10:33
